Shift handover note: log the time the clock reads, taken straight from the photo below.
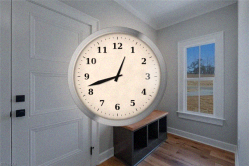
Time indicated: 12:42
